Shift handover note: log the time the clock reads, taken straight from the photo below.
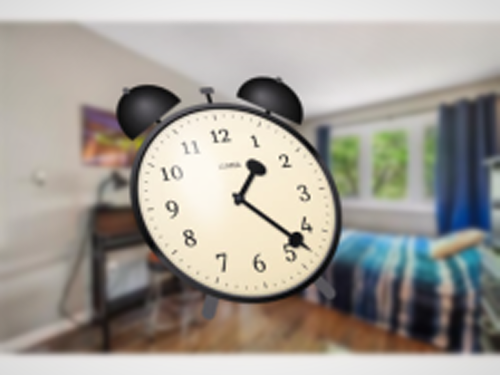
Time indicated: 1:23
